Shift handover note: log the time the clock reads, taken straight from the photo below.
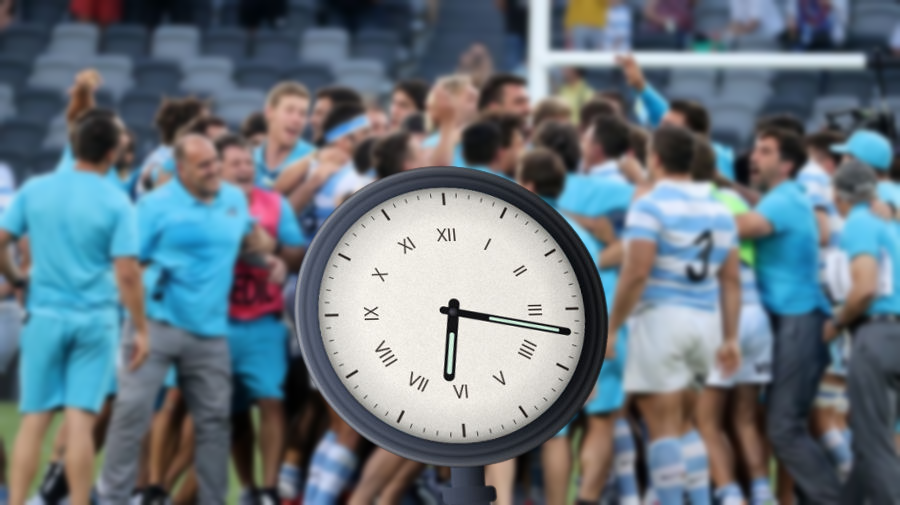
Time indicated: 6:17
